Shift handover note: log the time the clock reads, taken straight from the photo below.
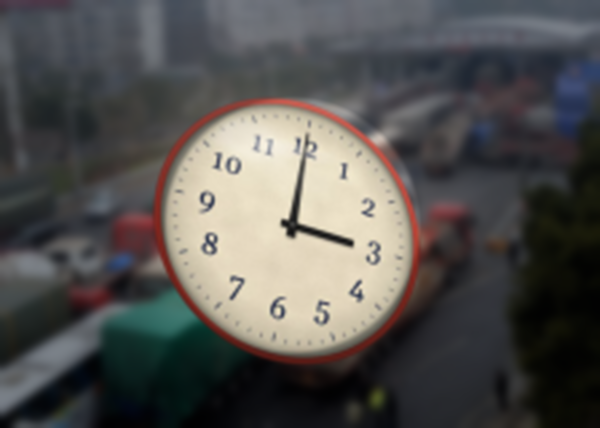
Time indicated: 3:00
